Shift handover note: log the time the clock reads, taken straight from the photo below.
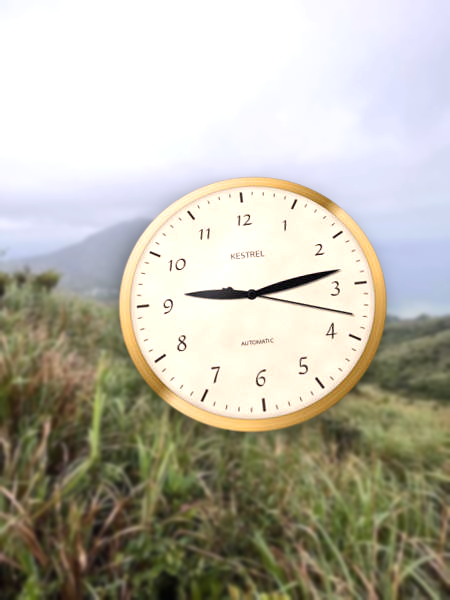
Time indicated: 9:13:18
